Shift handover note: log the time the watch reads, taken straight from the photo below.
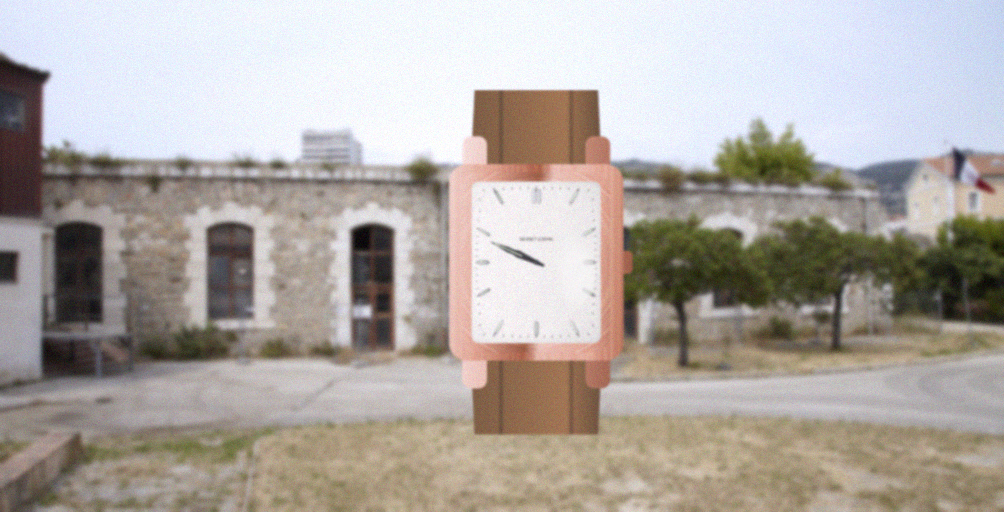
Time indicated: 9:49
